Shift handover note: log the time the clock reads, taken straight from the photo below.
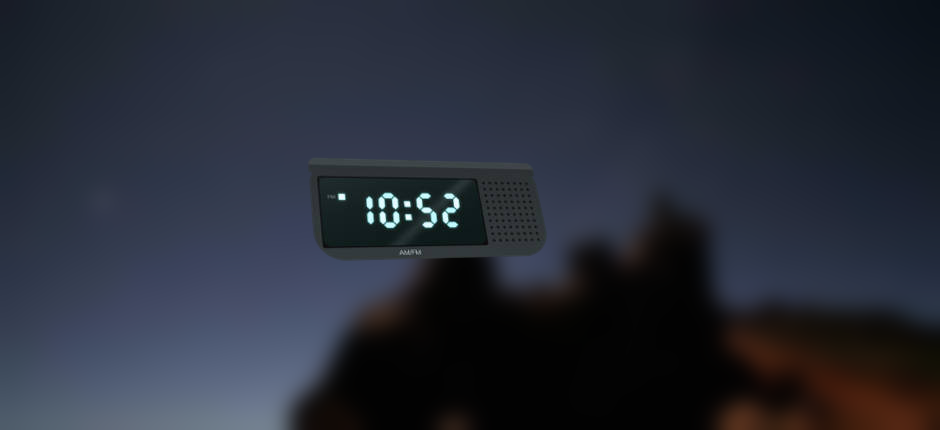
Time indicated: 10:52
